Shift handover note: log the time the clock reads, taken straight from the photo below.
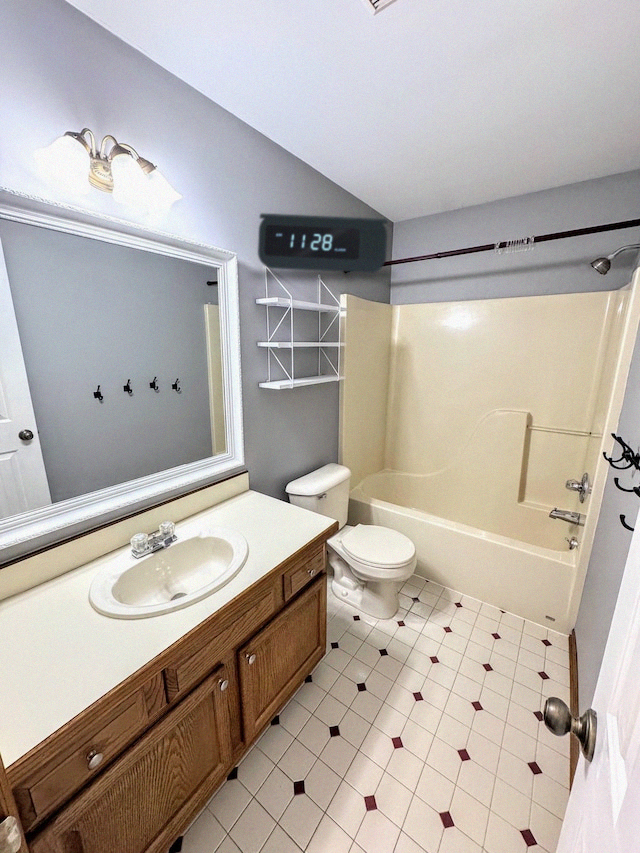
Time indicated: 11:28
